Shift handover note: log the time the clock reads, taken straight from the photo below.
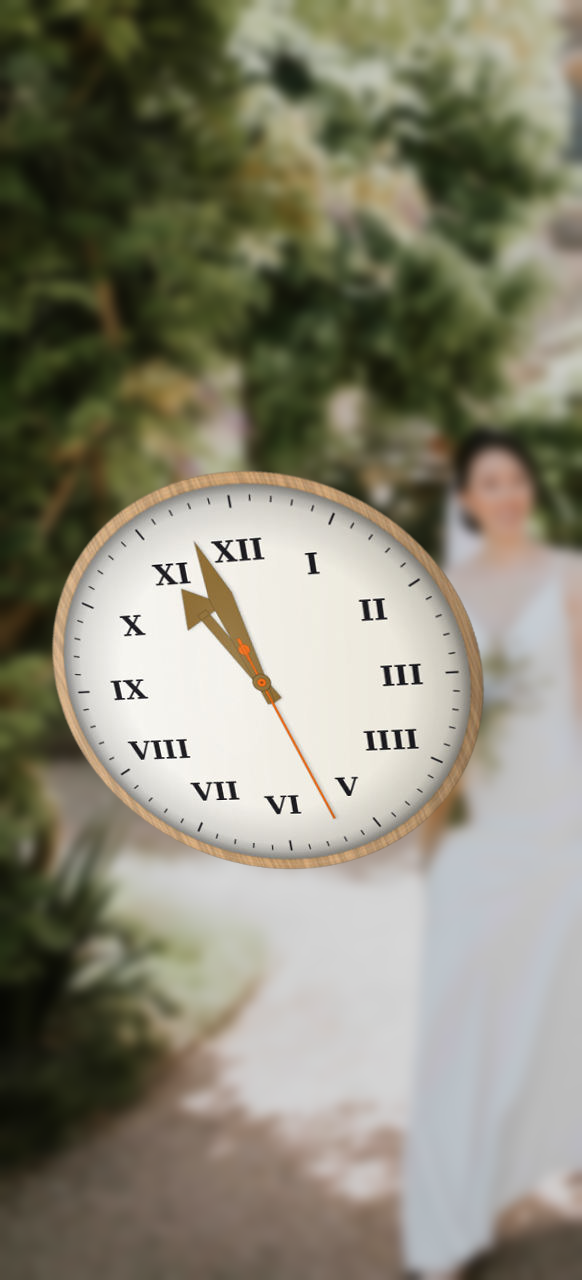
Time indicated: 10:57:27
